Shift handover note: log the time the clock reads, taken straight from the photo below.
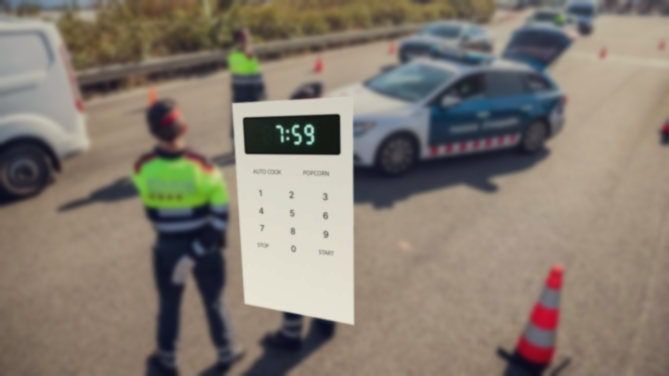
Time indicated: 7:59
